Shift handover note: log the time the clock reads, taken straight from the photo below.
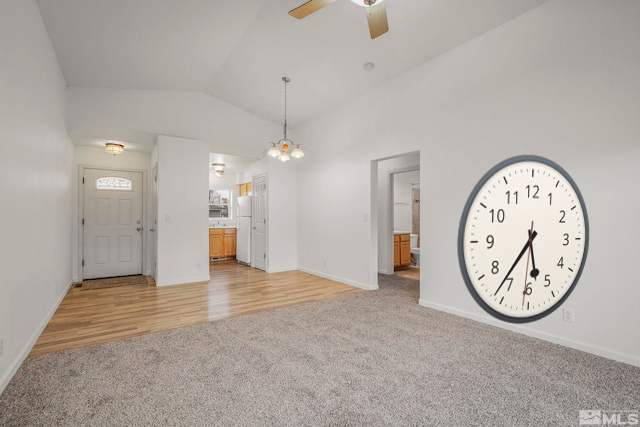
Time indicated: 5:36:31
